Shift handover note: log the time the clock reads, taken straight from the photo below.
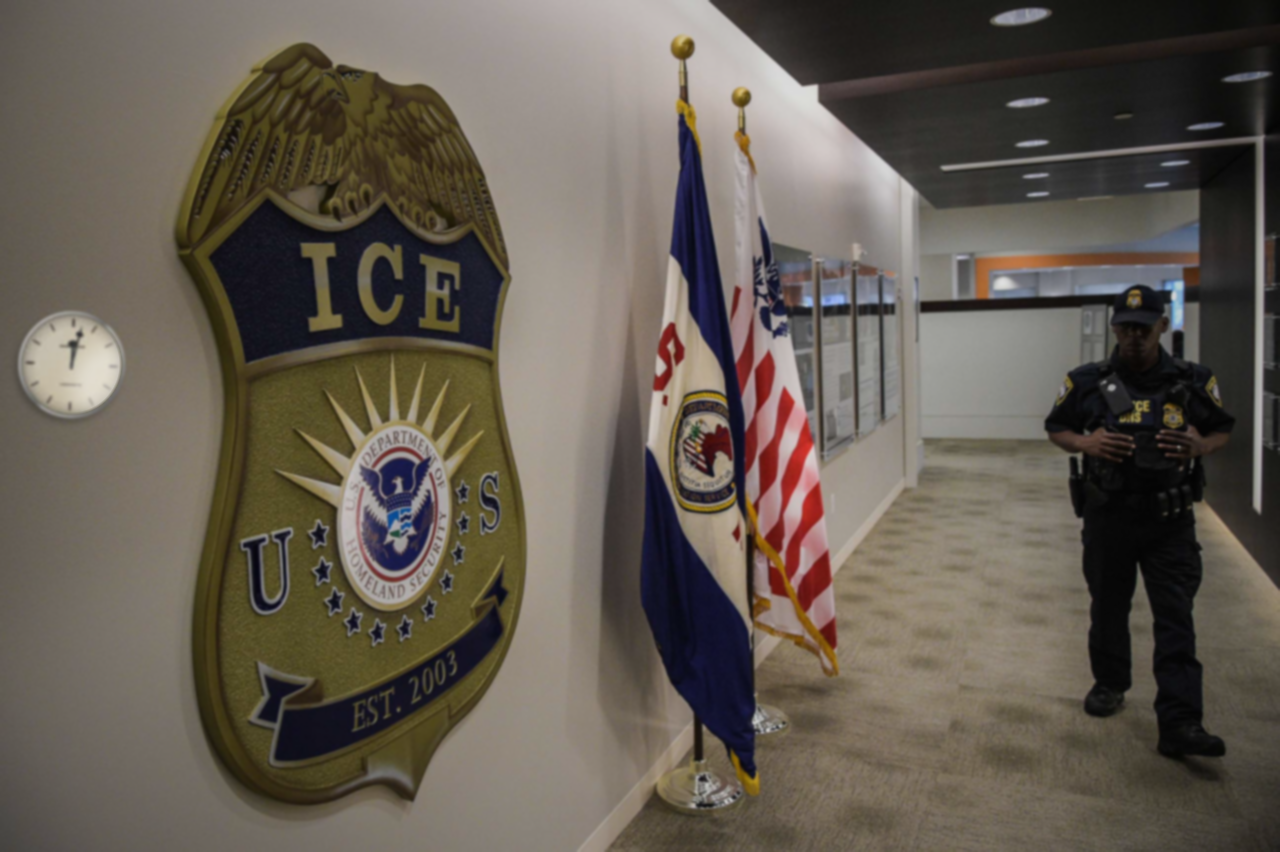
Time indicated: 12:02
